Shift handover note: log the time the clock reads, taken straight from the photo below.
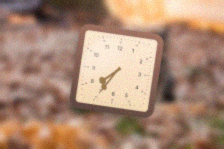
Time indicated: 7:35
